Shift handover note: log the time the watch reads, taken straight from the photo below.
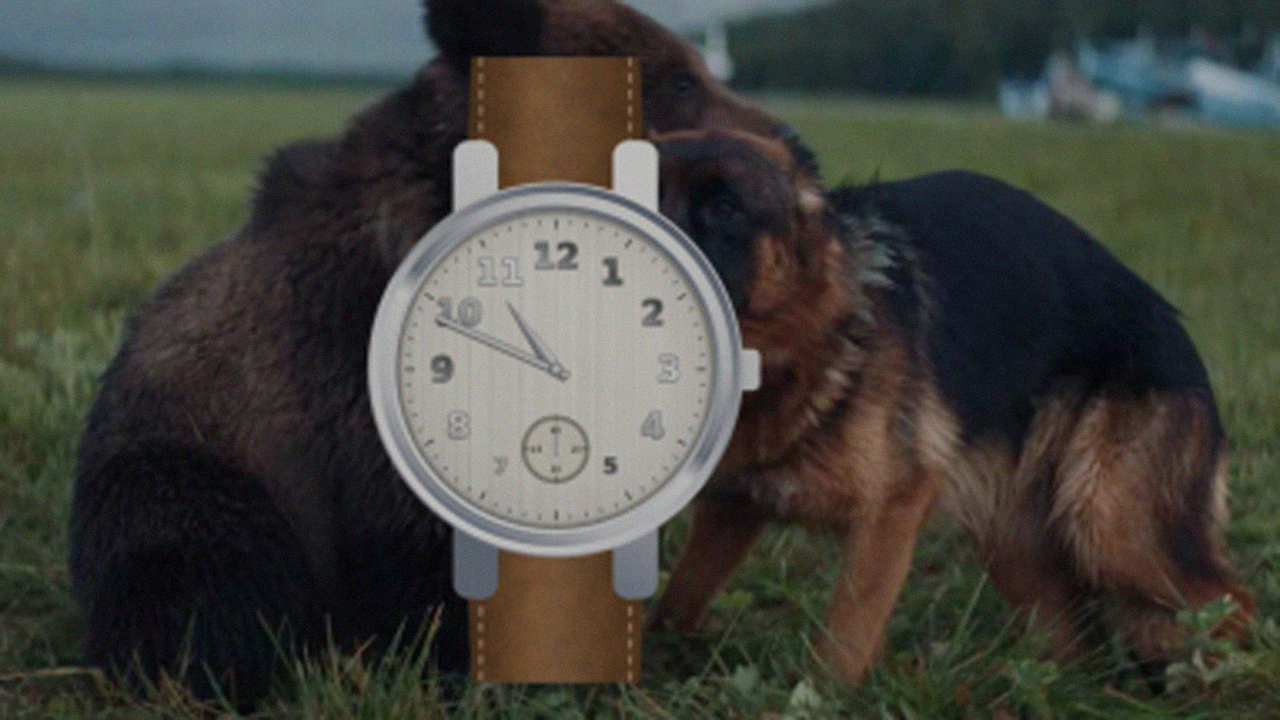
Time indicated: 10:49
